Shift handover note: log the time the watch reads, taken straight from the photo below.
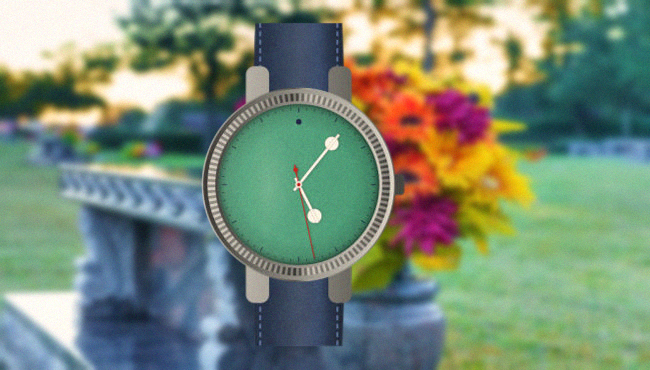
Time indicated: 5:06:28
